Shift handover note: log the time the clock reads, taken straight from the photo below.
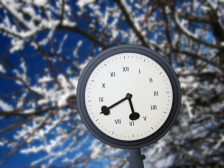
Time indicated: 5:41
